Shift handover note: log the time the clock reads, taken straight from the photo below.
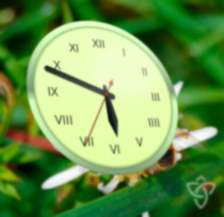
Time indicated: 5:48:35
